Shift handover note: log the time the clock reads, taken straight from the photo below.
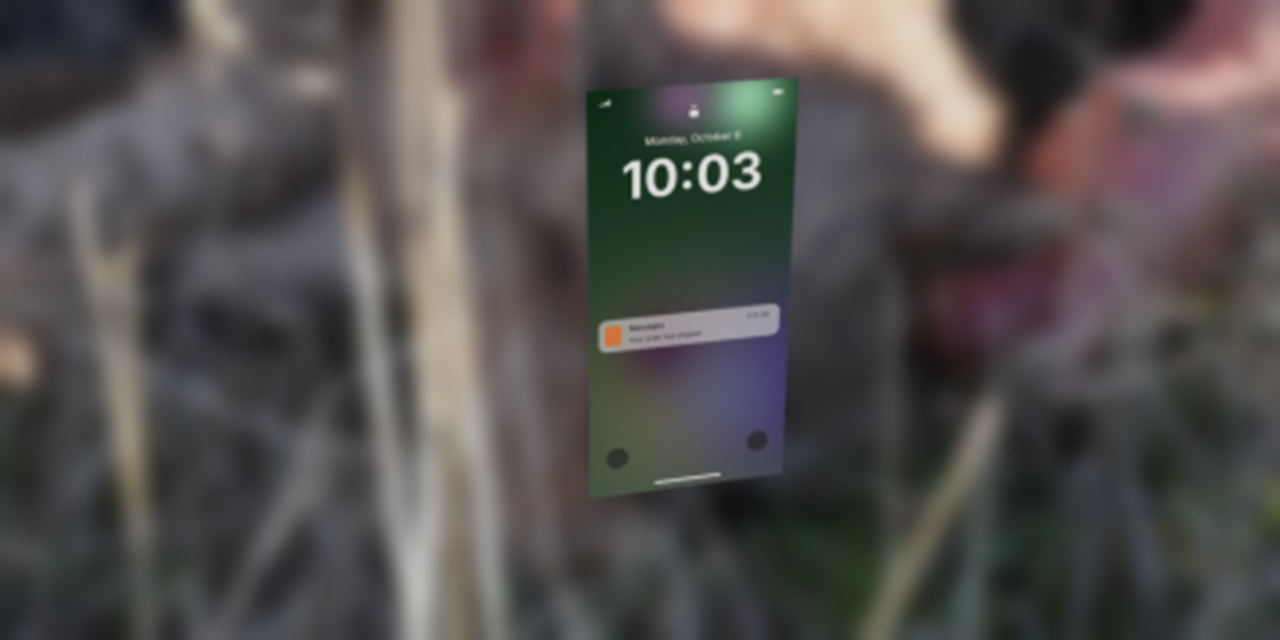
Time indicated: 10:03
